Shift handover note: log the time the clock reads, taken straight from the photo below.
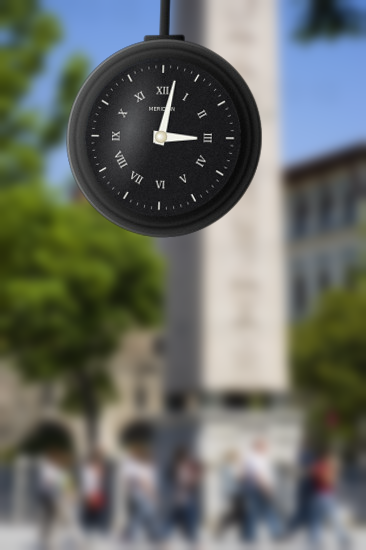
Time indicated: 3:02
